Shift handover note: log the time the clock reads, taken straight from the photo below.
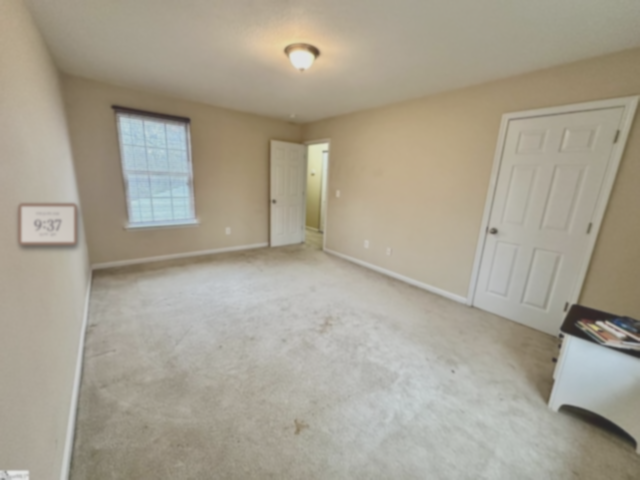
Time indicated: 9:37
